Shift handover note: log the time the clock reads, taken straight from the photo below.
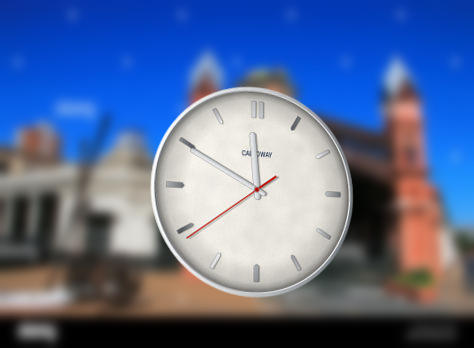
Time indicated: 11:49:39
